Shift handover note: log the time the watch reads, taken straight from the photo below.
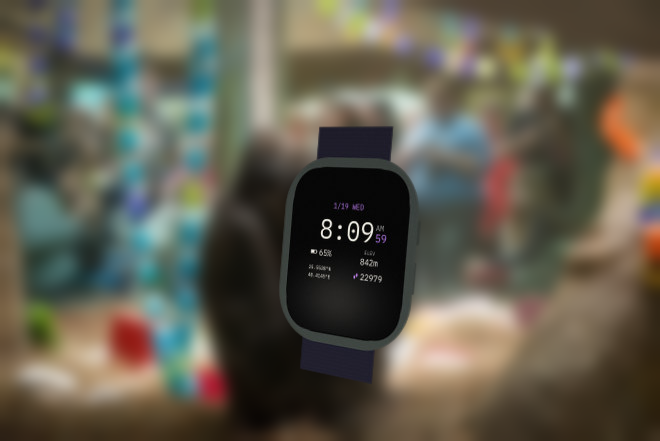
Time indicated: 8:09:59
